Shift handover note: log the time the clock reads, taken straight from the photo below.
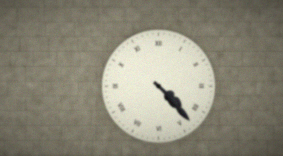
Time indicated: 4:23
